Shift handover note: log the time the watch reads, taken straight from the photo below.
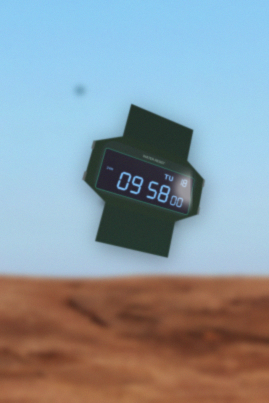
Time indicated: 9:58:00
